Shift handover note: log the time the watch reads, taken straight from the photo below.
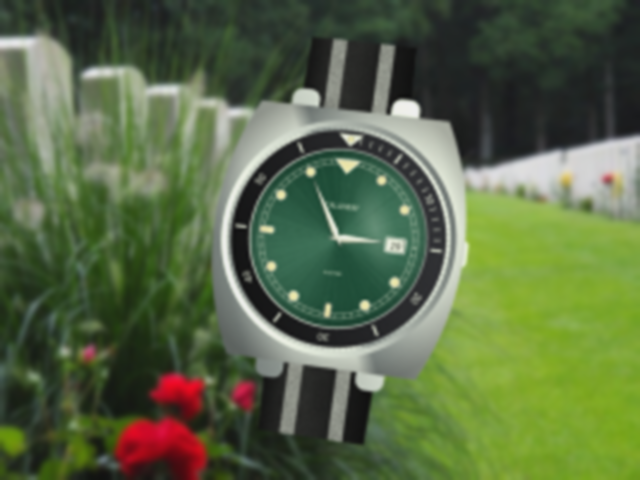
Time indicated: 2:55
